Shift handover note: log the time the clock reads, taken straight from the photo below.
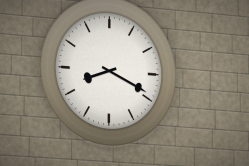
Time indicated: 8:19
